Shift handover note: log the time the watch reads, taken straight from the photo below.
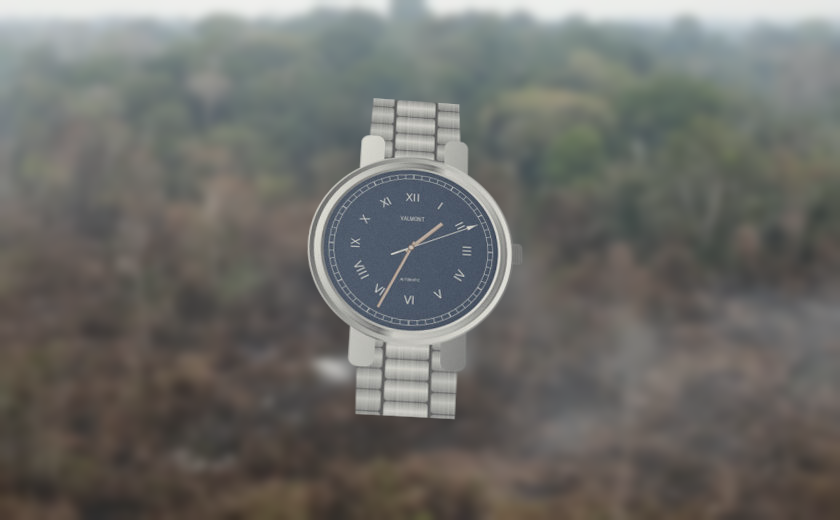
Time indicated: 1:34:11
